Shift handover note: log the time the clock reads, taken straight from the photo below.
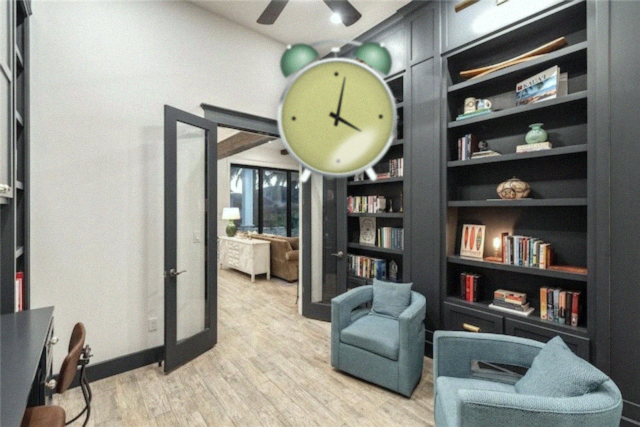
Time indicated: 4:02
